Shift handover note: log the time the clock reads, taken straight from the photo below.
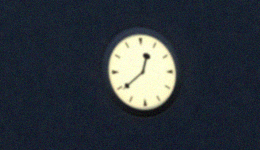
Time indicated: 12:39
